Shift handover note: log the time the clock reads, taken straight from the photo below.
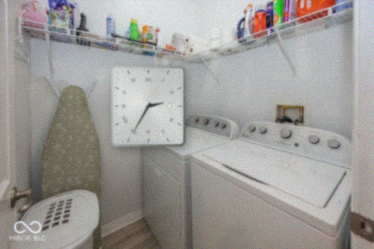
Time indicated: 2:35
